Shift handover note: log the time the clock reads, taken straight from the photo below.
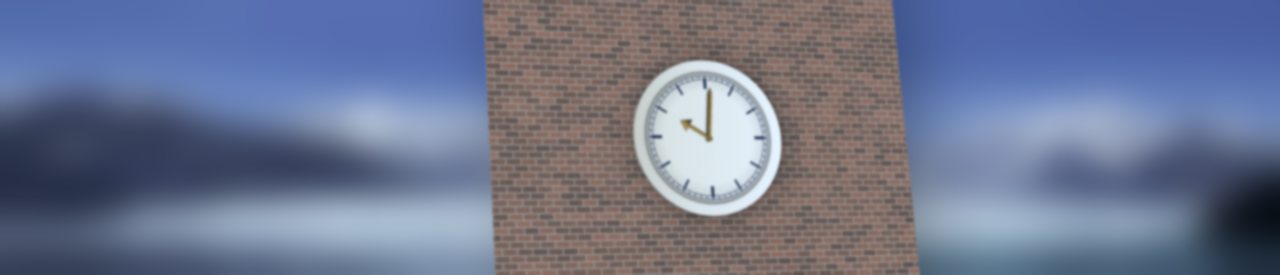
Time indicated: 10:01
